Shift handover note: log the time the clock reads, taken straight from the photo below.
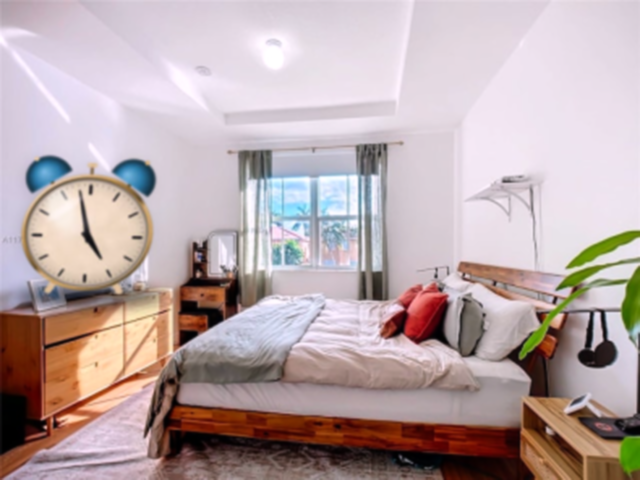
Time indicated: 4:58
